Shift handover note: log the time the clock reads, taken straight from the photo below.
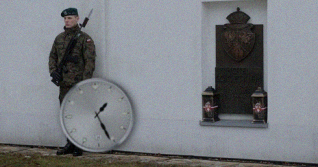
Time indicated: 1:26
